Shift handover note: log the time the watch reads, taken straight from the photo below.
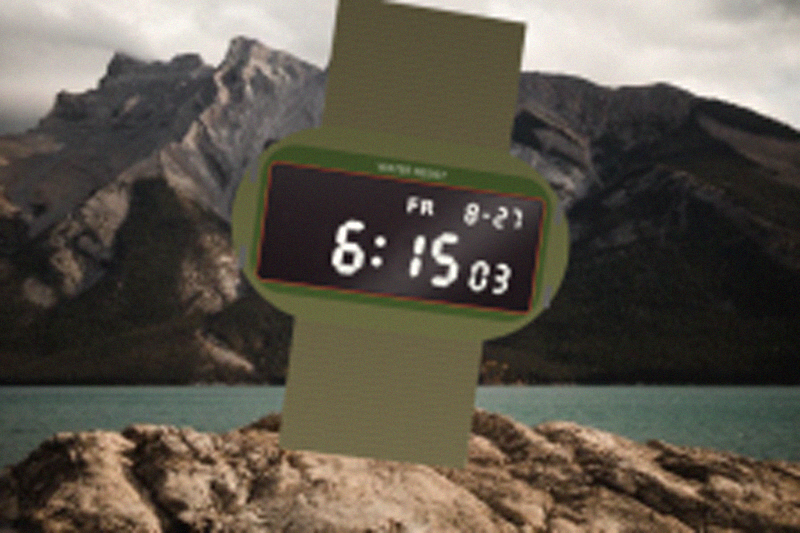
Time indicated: 6:15:03
